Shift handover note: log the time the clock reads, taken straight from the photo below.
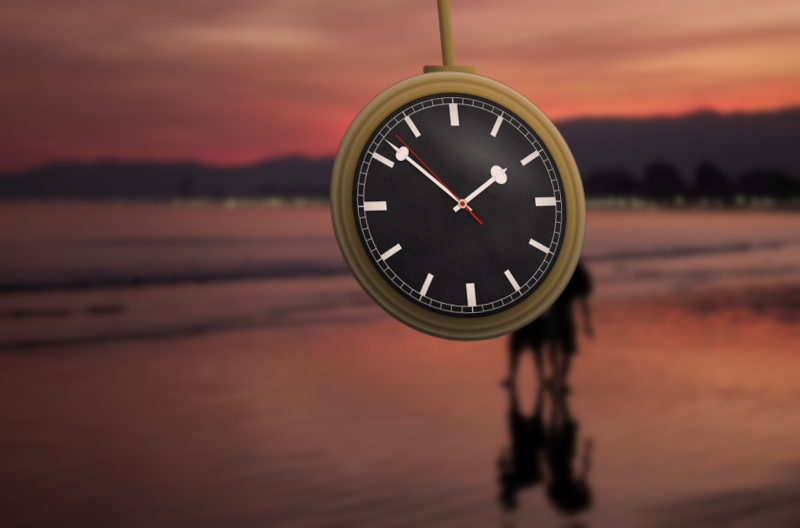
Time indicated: 1:51:53
